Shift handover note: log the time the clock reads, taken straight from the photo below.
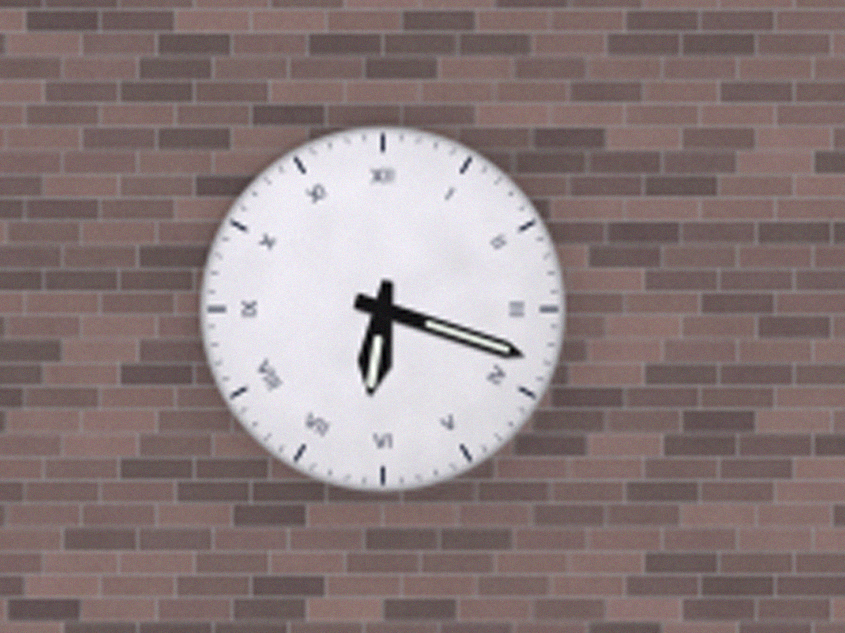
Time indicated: 6:18
